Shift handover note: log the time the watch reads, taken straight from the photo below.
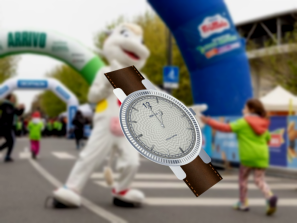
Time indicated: 1:00
